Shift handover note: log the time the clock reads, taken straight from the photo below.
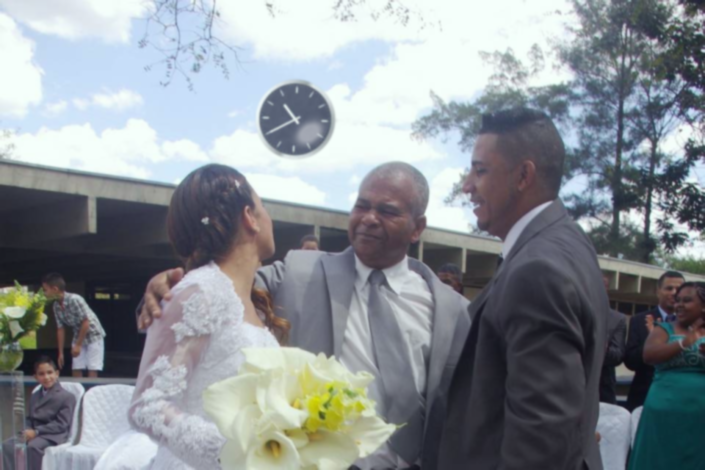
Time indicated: 10:40
